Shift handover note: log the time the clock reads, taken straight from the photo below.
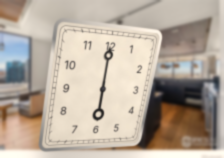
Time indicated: 6:00
